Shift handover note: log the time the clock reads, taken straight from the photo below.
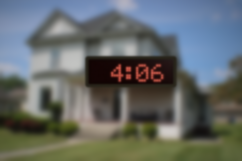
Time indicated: 4:06
